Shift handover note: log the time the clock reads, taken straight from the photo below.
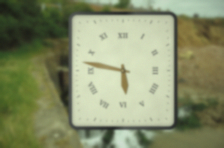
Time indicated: 5:47
